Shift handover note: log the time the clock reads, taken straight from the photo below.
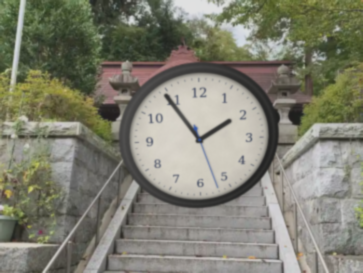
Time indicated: 1:54:27
